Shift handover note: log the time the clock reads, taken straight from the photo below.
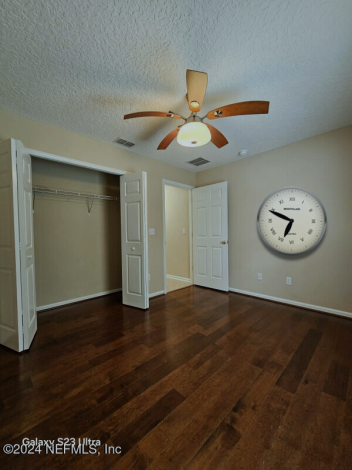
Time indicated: 6:49
